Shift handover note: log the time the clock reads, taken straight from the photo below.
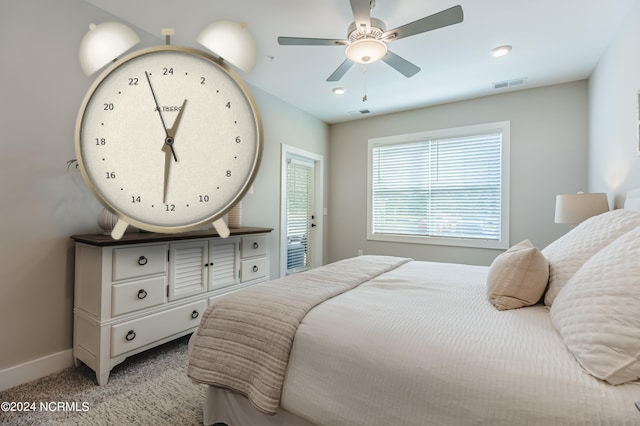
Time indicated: 1:30:57
